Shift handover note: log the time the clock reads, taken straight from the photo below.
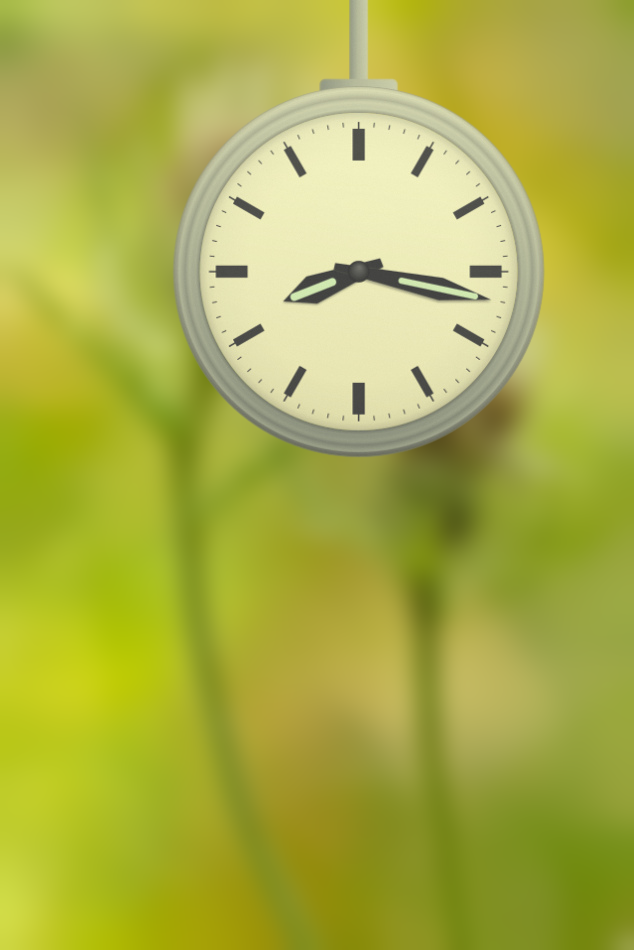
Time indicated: 8:17
